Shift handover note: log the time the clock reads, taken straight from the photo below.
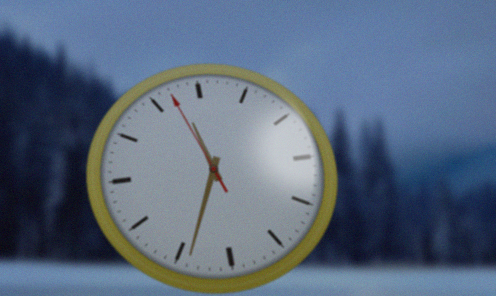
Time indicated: 11:33:57
